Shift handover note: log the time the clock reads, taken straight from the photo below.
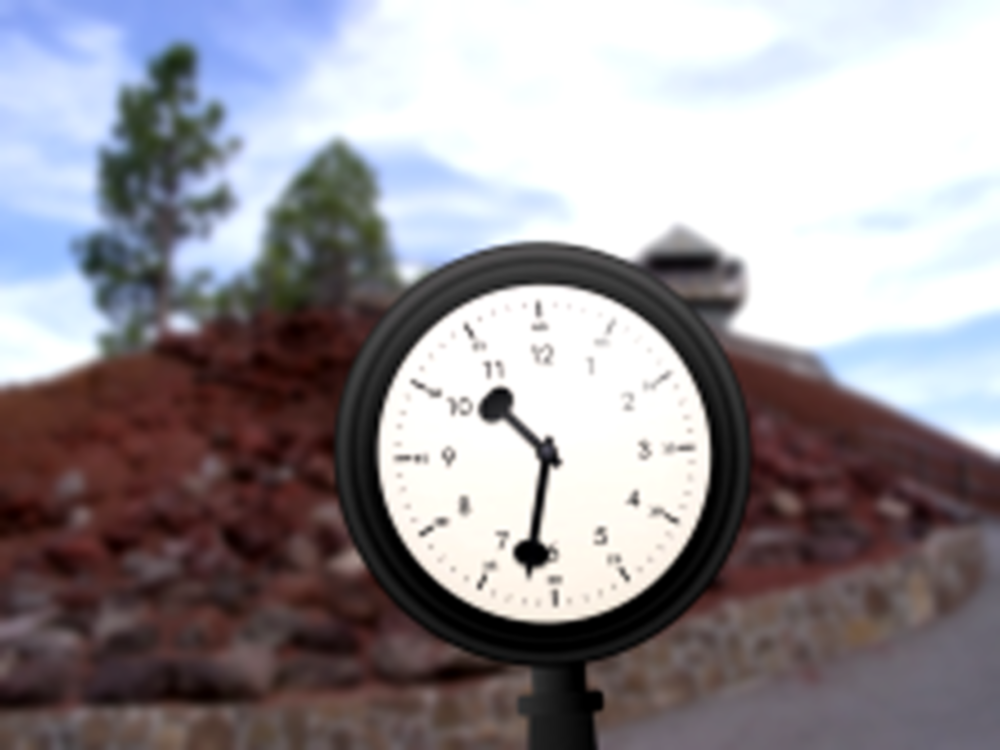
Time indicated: 10:32
